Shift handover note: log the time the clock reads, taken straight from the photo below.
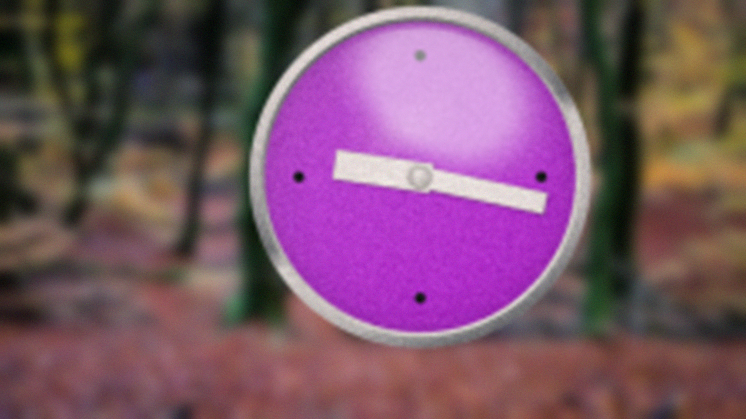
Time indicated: 9:17
